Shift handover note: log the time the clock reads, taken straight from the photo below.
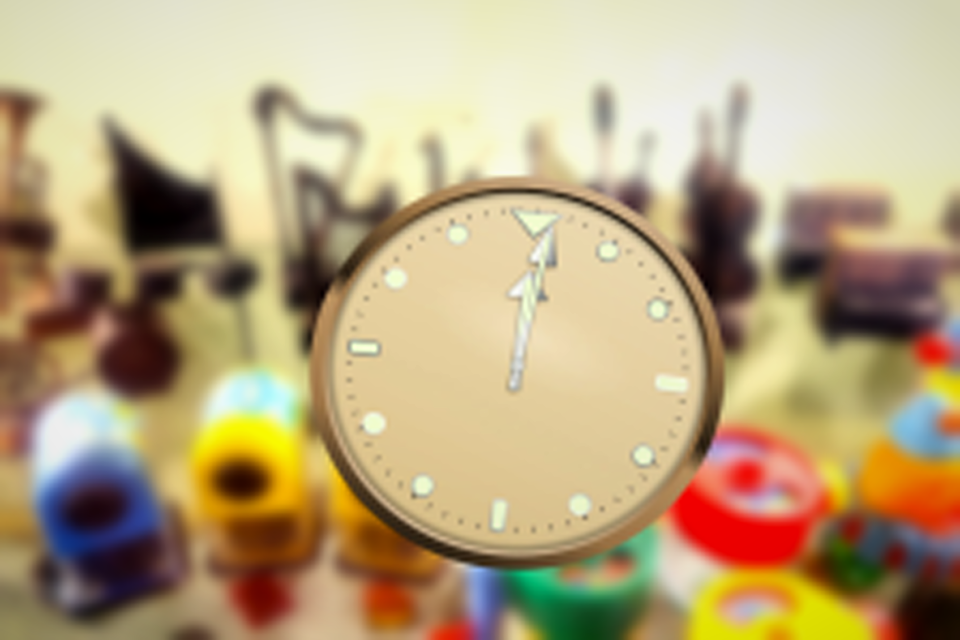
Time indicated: 12:01
